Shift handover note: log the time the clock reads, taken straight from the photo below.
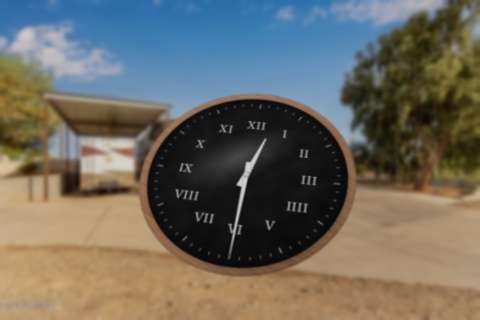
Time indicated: 12:30
